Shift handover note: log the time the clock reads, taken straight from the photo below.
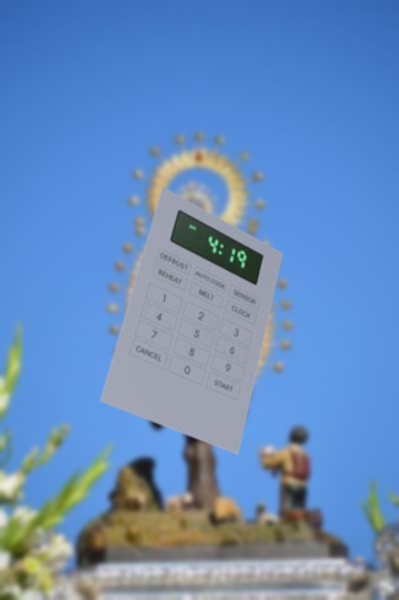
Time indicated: 4:19
